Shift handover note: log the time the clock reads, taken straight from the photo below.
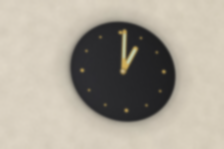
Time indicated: 1:01
